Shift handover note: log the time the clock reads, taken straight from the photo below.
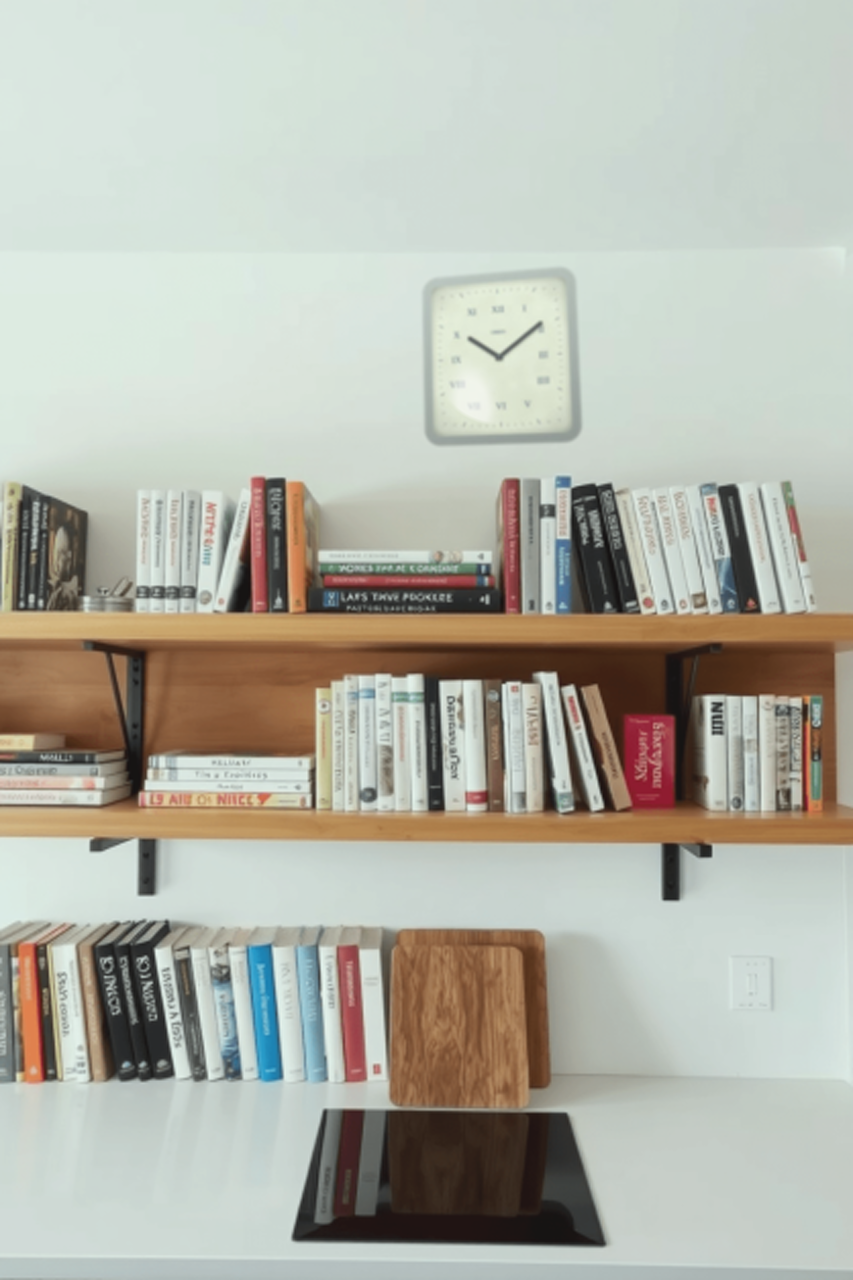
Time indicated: 10:09
